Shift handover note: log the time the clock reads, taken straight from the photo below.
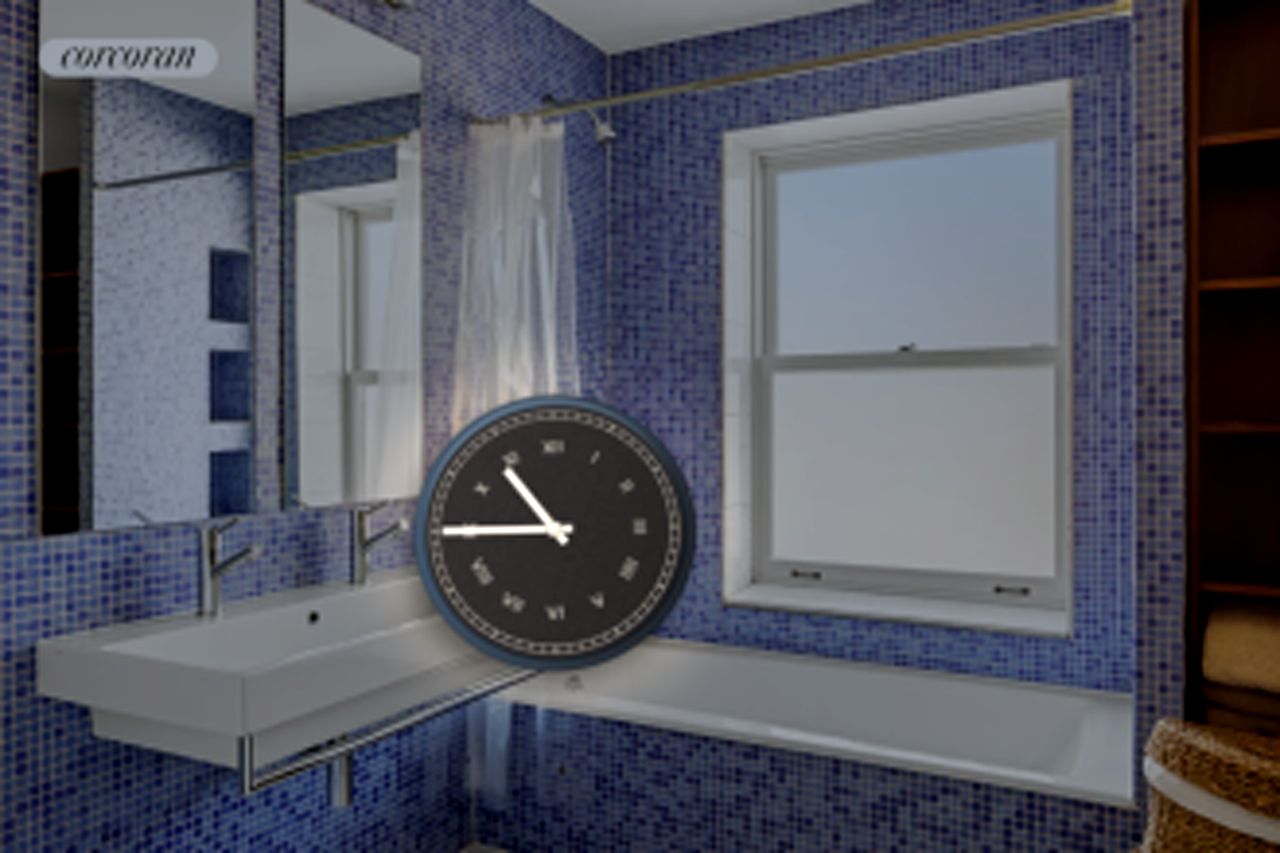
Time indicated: 10:45
